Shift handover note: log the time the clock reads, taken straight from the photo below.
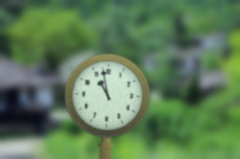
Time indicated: 10:58
